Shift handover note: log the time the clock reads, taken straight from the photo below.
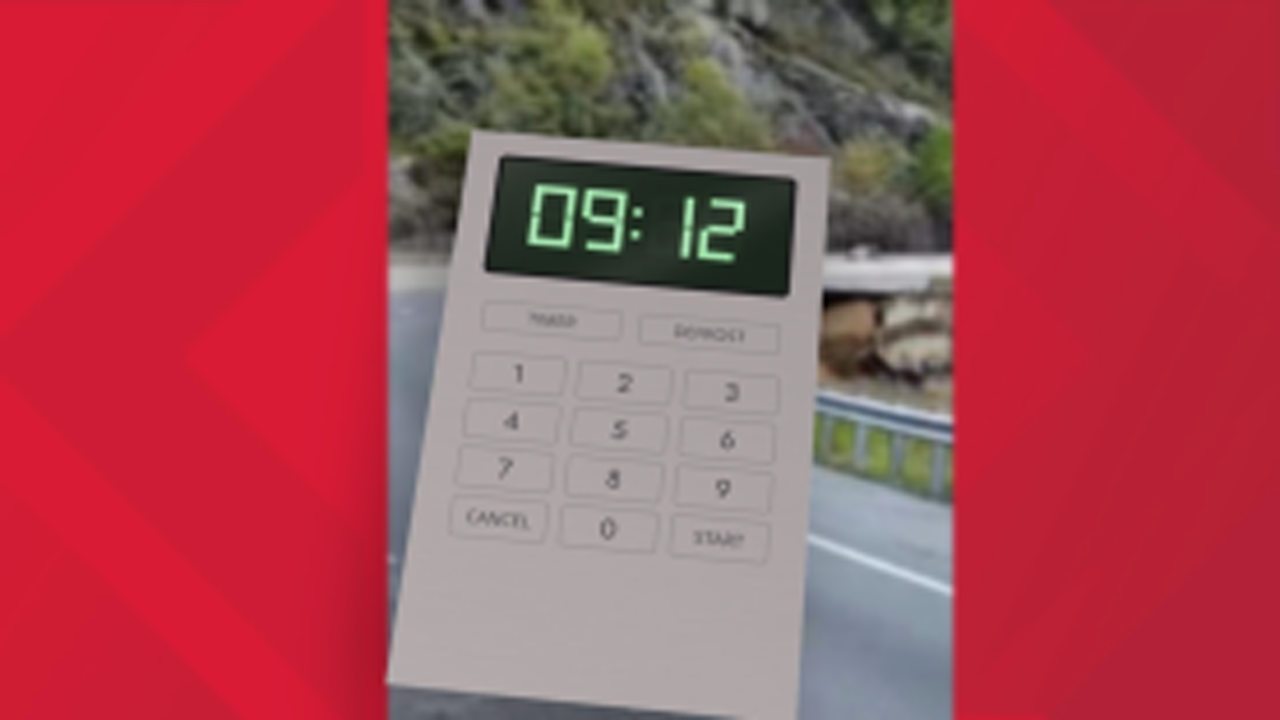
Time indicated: 9:12
